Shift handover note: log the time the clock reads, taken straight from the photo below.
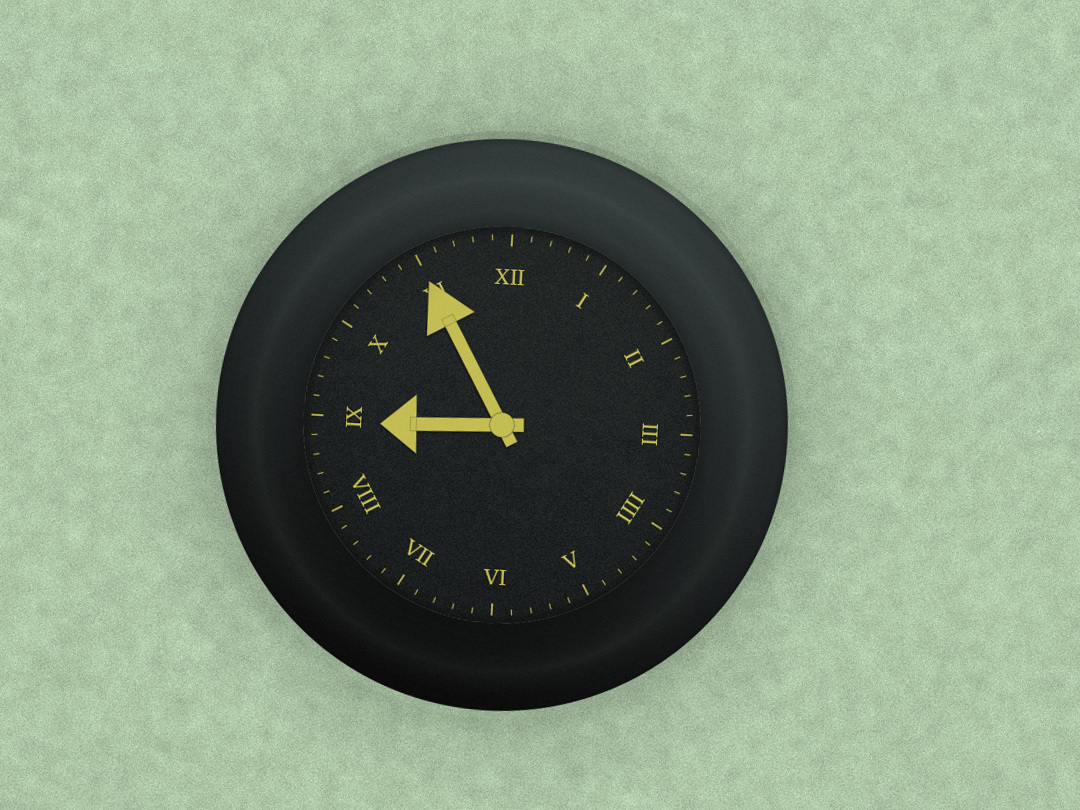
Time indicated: 8:55
